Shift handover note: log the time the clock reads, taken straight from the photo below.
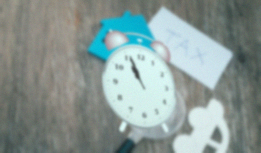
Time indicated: 10:56
